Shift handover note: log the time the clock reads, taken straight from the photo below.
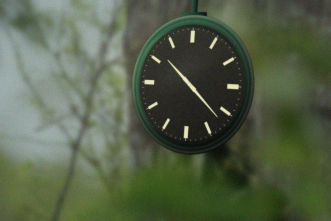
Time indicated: 10:22
